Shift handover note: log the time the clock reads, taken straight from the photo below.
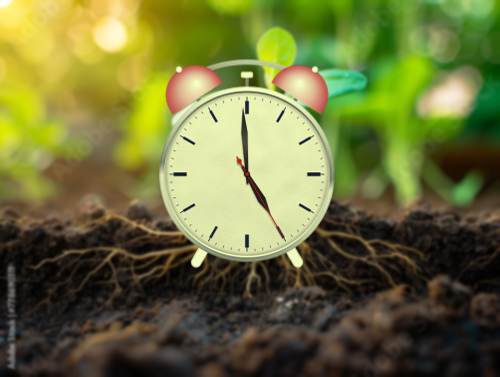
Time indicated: 4:59:25
